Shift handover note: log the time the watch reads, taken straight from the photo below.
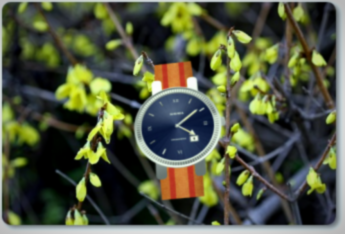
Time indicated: 4:09
